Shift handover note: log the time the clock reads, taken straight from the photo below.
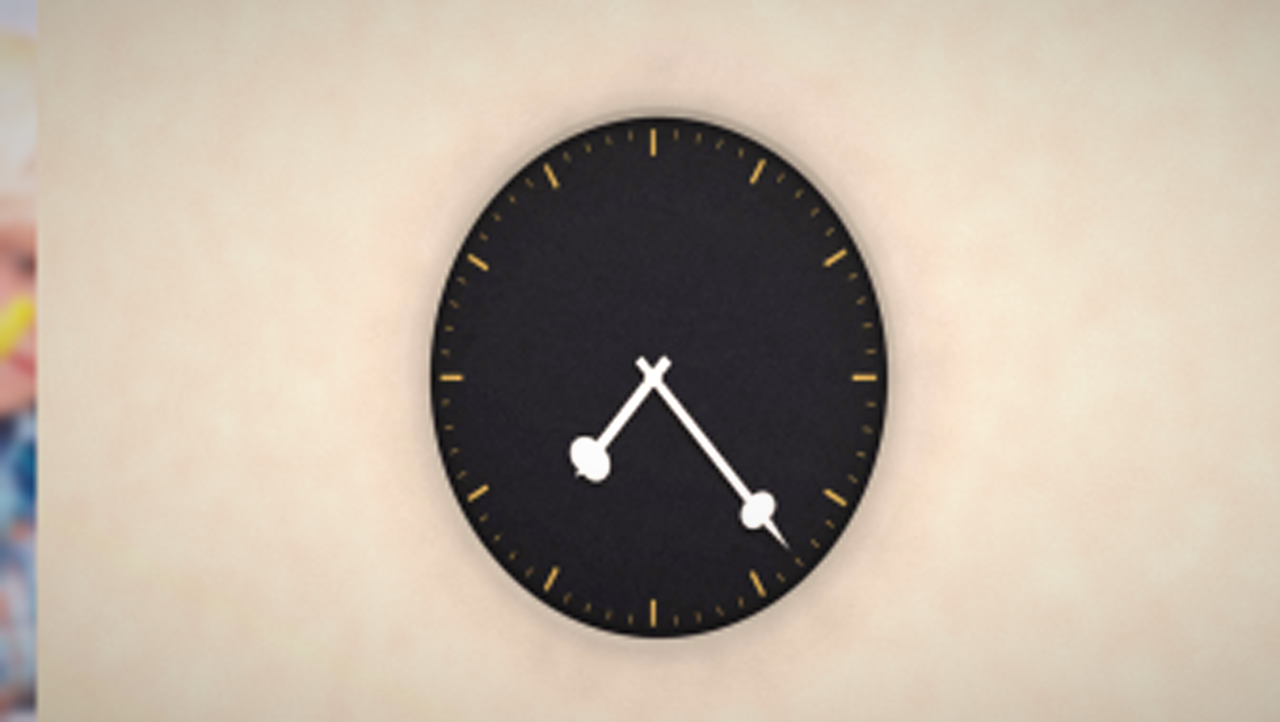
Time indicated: 7:23
